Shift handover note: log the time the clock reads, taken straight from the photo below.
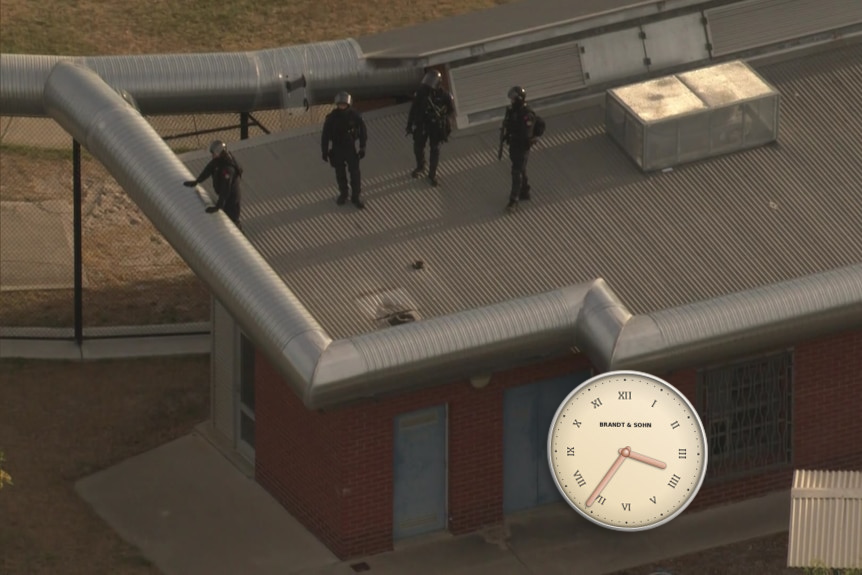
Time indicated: 3:36
